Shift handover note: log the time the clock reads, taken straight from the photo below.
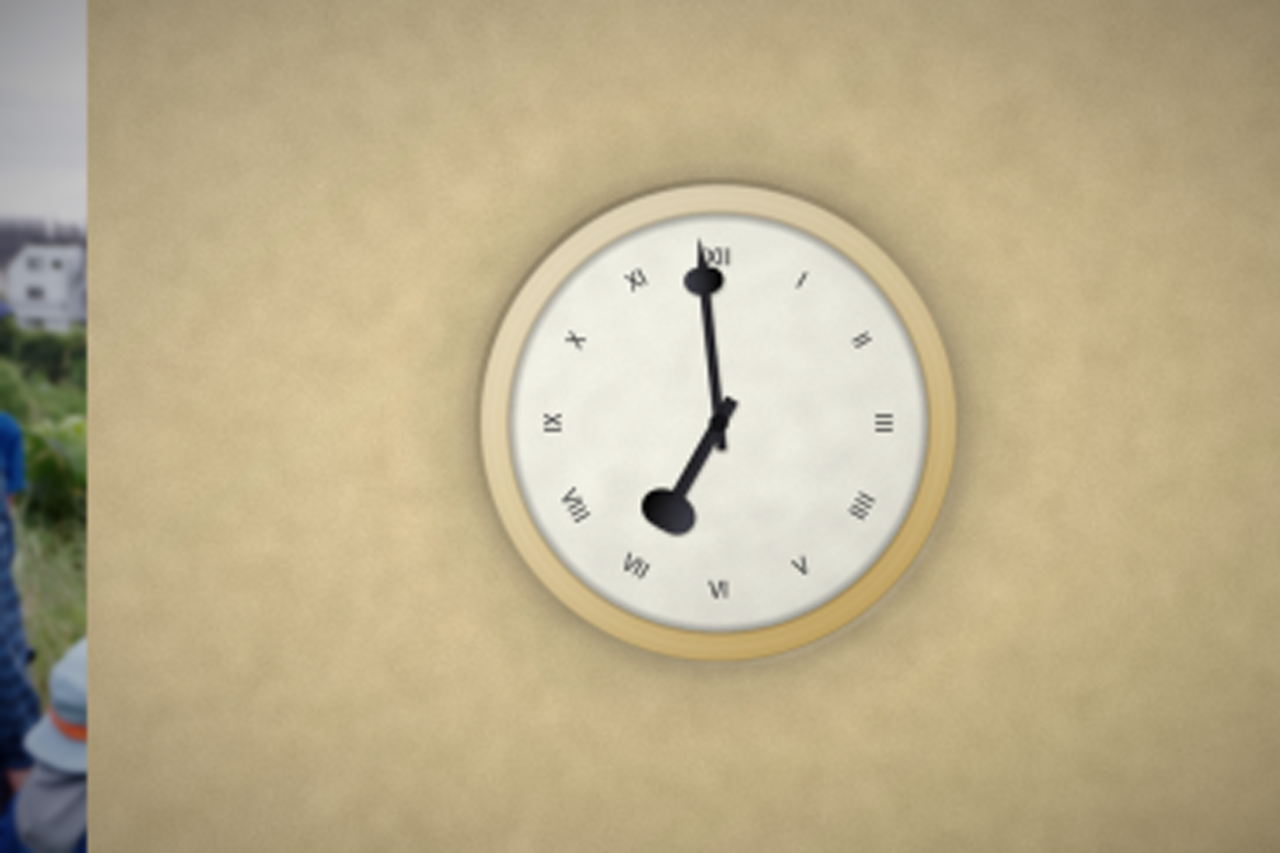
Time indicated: 6:59
